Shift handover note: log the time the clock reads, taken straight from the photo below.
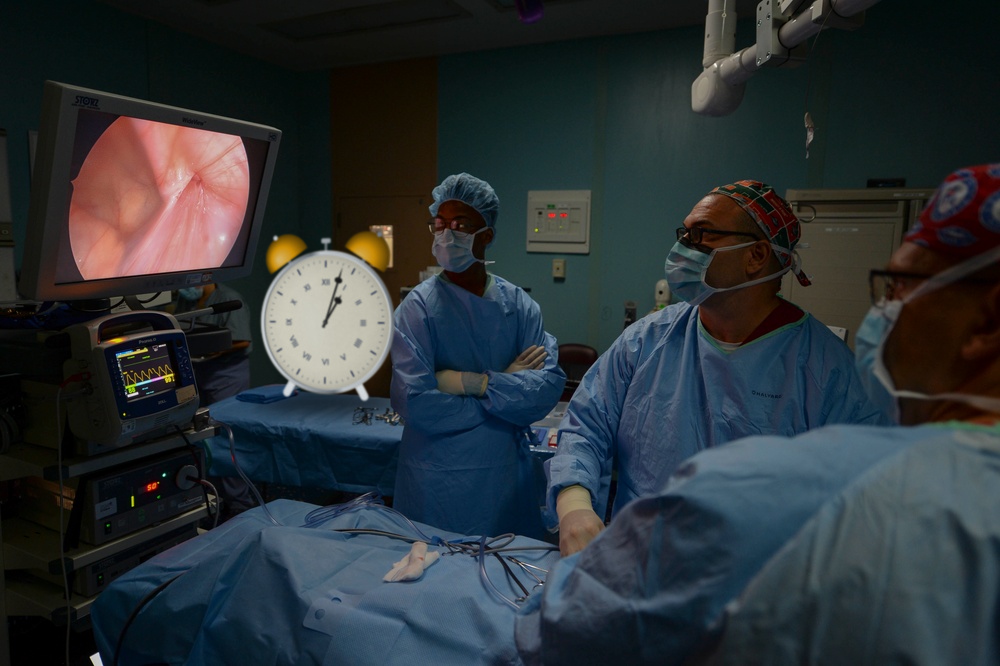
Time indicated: 1:03
